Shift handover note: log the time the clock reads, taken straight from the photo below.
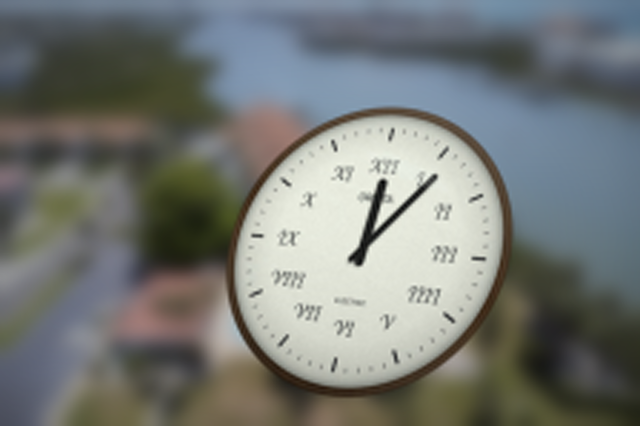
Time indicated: 12:06
